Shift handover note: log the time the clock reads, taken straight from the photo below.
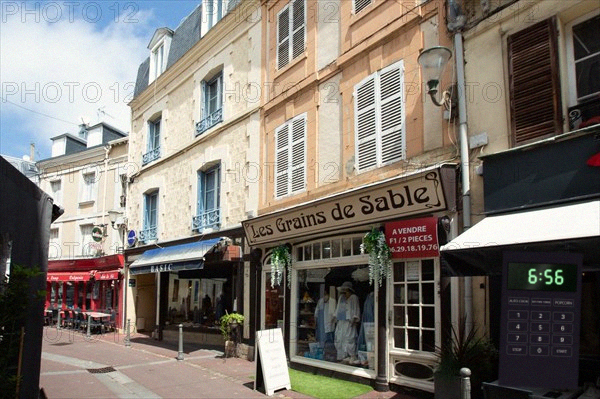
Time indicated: 6:56
